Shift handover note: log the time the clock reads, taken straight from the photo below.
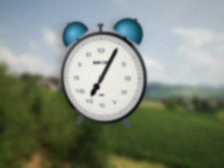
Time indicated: 7:05
